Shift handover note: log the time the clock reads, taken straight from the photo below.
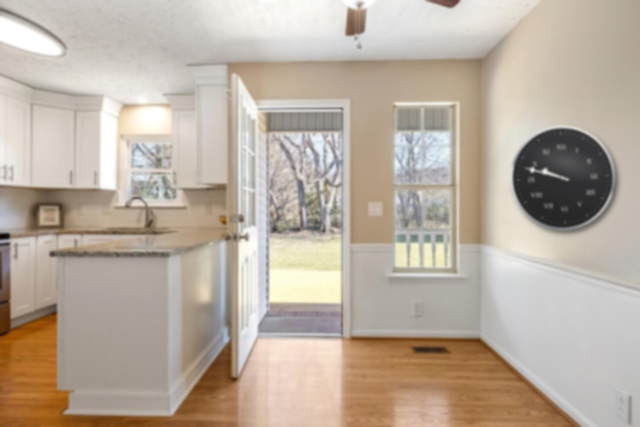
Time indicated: 9:48
